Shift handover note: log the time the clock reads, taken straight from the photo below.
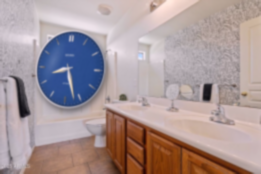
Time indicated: 8:27
